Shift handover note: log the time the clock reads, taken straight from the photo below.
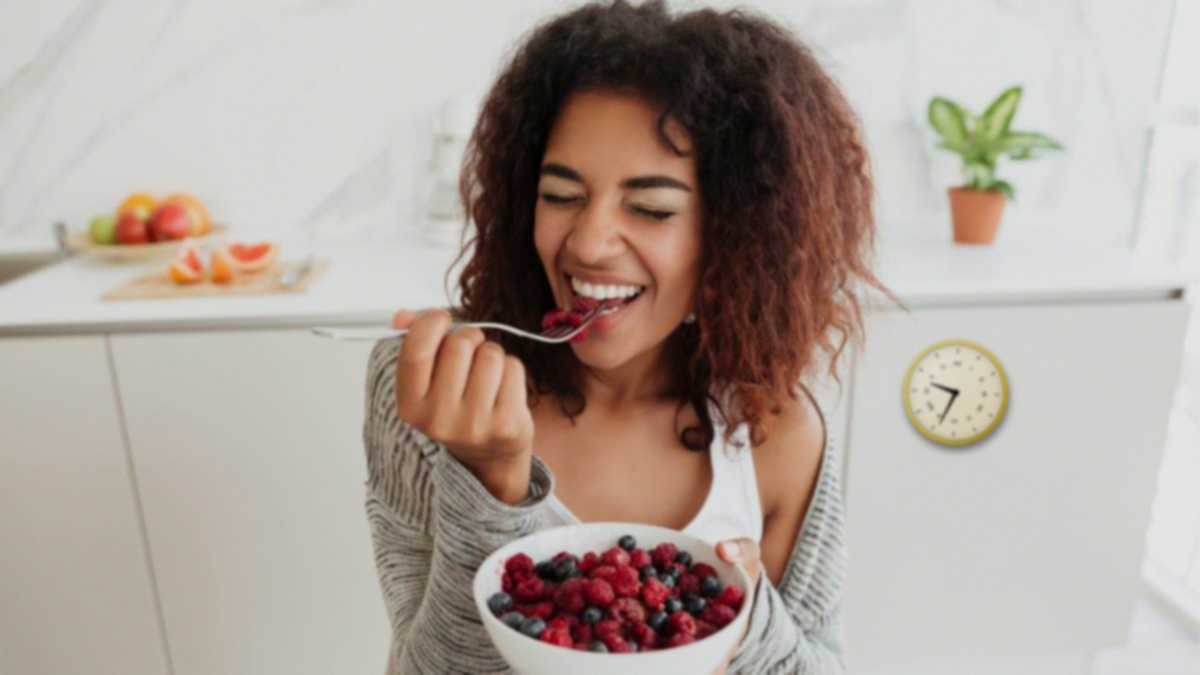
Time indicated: 9:34
